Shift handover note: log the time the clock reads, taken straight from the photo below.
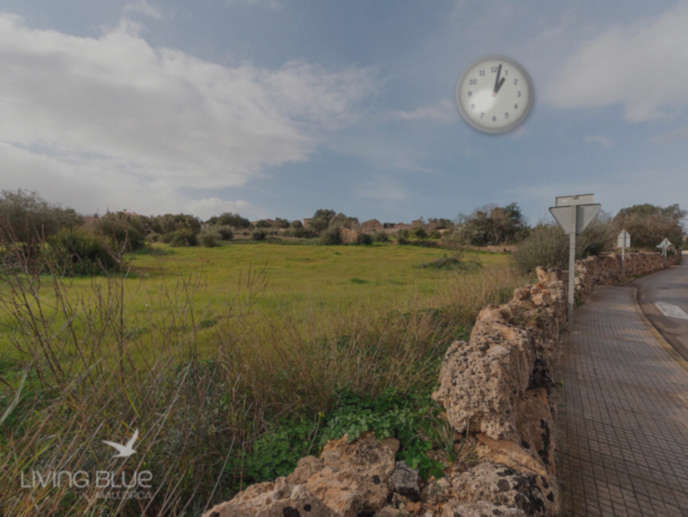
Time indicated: 1:02
